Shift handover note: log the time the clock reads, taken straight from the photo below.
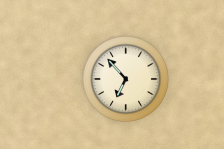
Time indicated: 6:53
